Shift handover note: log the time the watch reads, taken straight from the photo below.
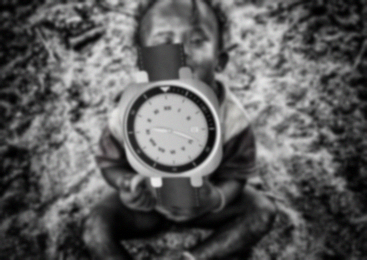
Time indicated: 9:19
